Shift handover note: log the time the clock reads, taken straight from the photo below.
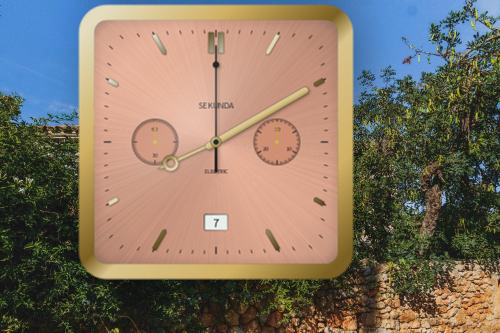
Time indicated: 8:10
